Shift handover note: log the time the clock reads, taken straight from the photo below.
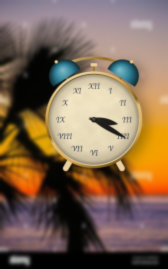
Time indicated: 3:20
